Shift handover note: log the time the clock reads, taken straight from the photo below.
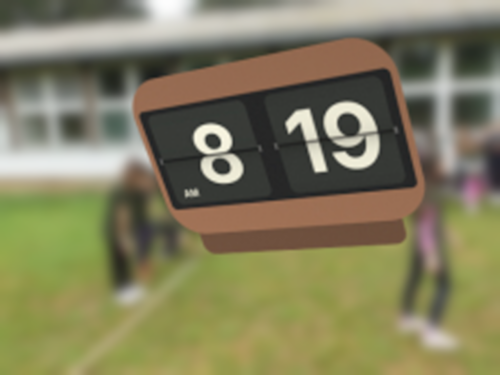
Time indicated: 8:19
